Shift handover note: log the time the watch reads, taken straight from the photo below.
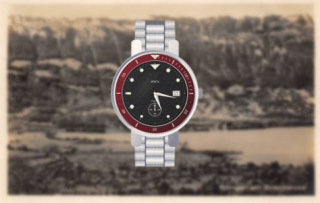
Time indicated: 5:17
